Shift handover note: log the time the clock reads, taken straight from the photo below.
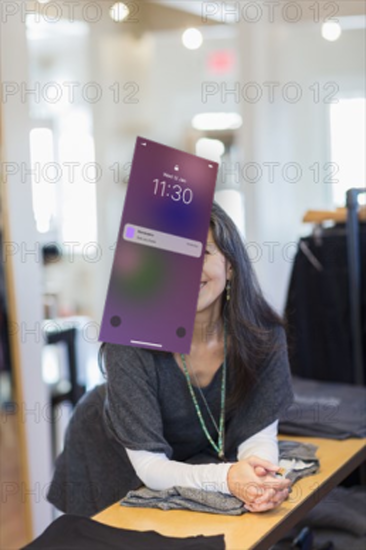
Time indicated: 11:30
